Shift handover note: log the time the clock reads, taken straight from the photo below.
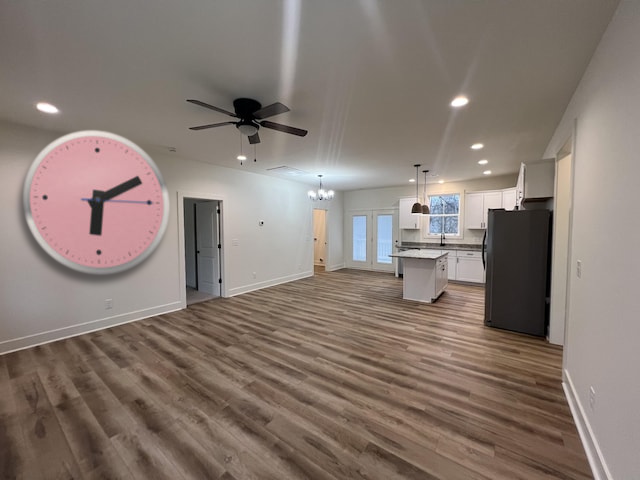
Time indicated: 6:10:15
